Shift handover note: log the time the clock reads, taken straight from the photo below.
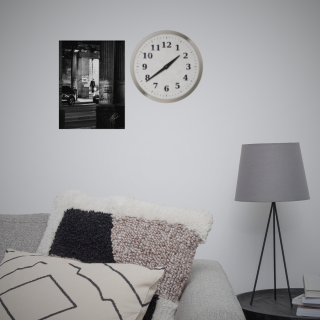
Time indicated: 1:39
